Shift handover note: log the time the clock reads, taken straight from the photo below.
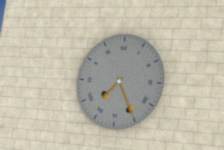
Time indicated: 7:25
